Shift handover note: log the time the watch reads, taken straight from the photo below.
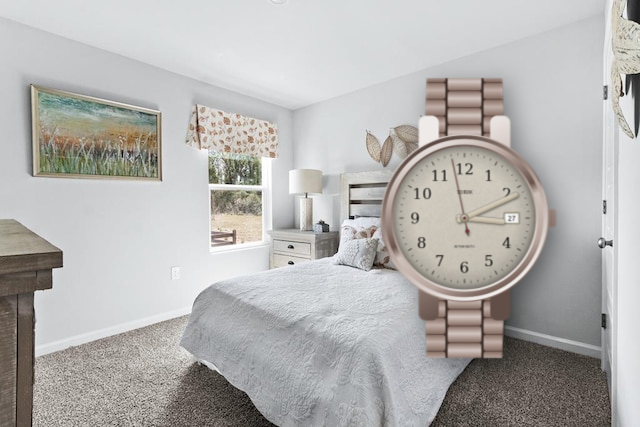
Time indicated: 3:10:58
